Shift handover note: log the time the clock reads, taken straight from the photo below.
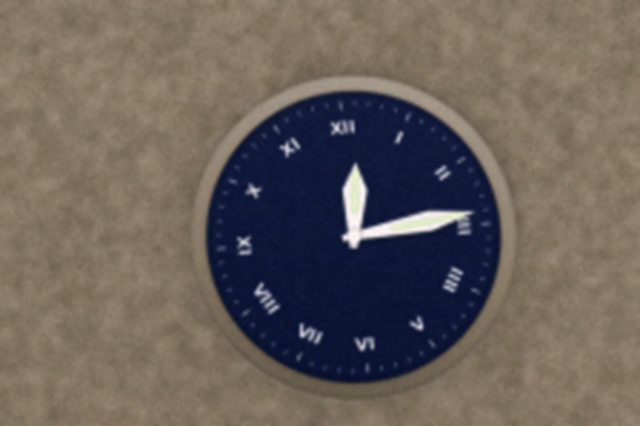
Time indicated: 12:14
